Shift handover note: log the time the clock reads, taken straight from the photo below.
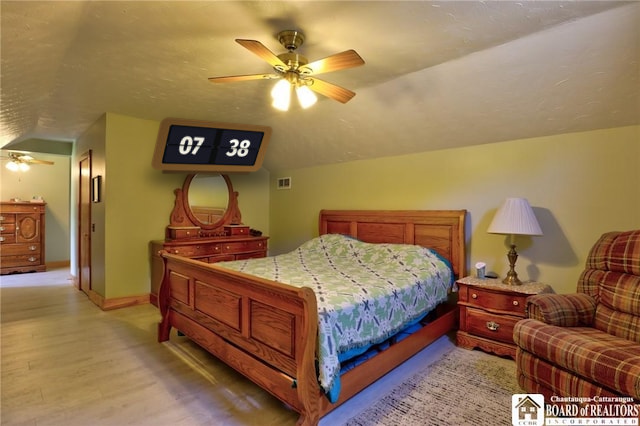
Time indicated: 7:38
